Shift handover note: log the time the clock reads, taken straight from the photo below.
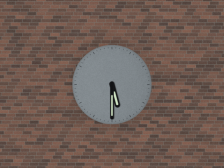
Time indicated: 5:30
